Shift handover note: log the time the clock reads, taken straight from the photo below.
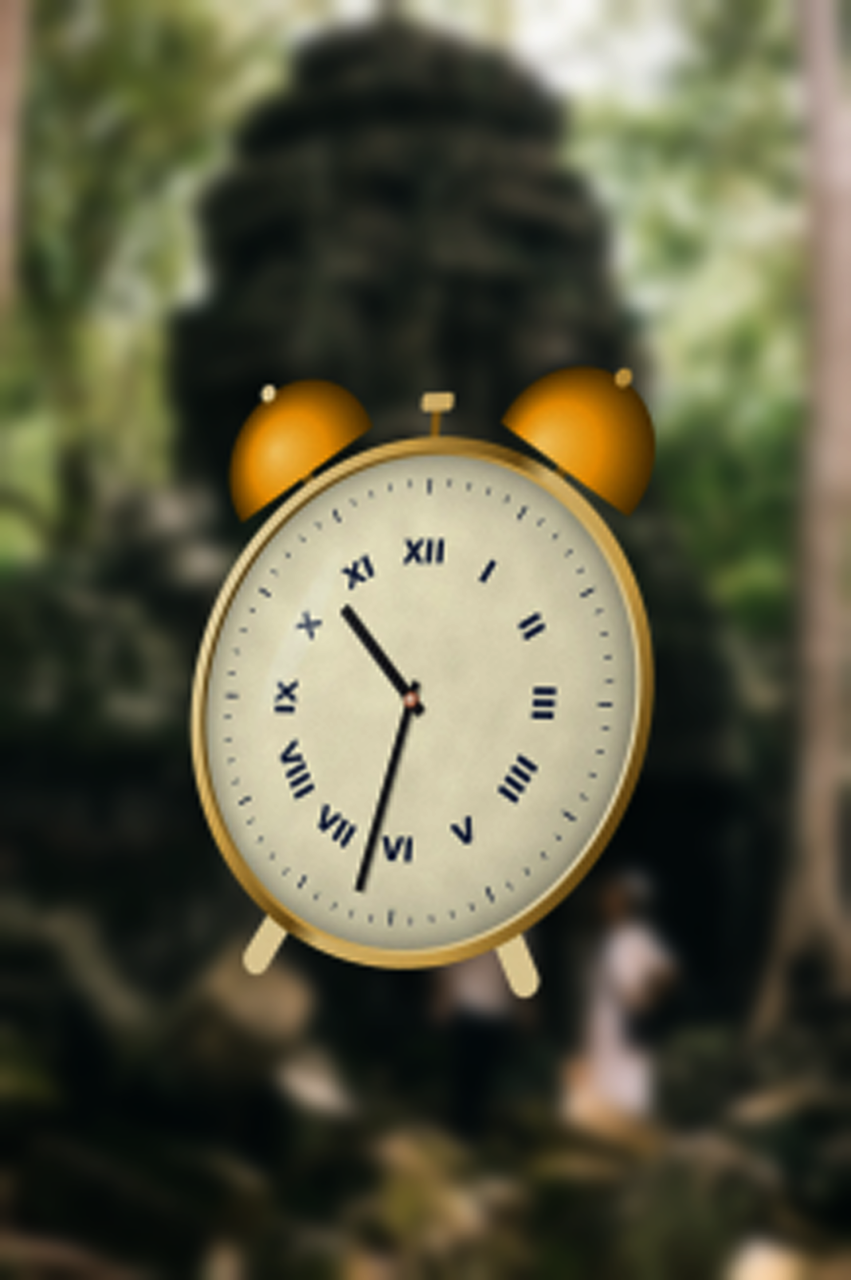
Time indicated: 10:32
